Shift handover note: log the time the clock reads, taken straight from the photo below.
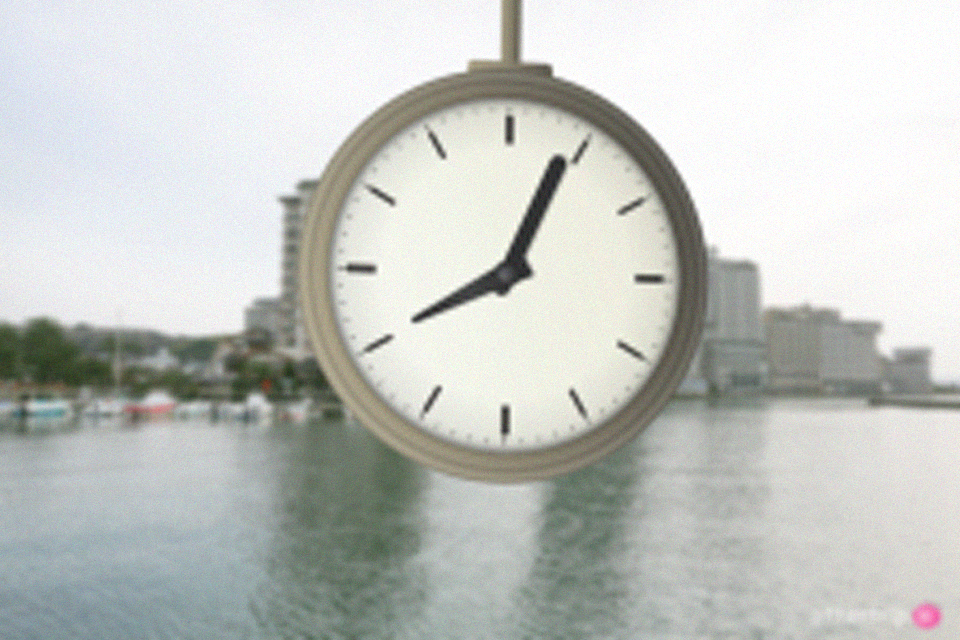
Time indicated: 8:04
